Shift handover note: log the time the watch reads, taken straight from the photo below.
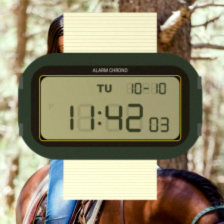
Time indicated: 11:42:03
